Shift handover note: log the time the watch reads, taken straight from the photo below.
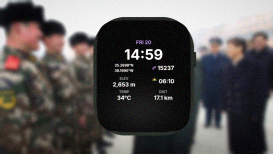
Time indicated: 14:59
